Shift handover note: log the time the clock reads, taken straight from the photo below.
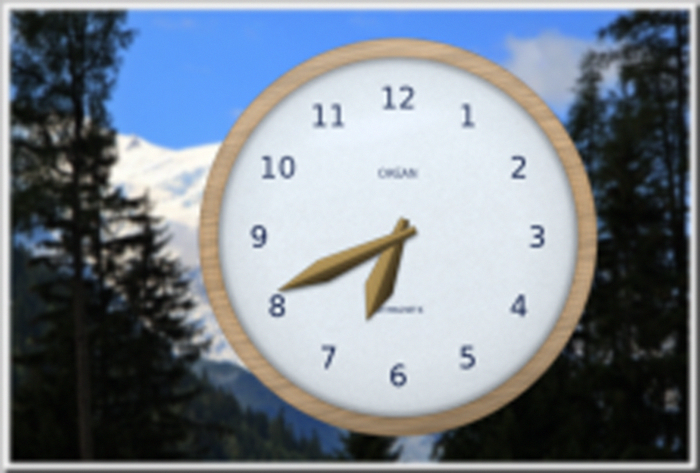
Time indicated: 6:41
